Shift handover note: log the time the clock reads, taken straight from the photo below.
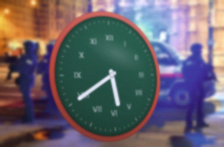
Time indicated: 5:40
